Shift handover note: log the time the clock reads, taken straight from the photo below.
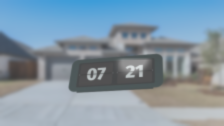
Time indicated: 7:21
